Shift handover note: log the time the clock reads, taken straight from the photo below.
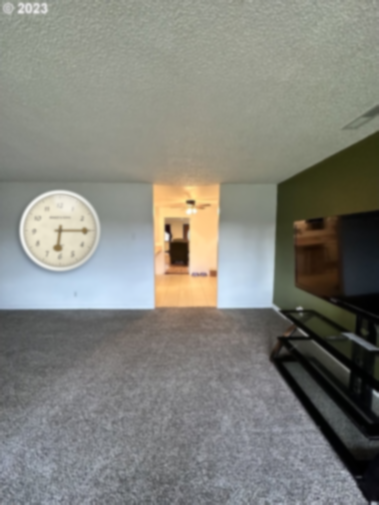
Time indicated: 6:15
